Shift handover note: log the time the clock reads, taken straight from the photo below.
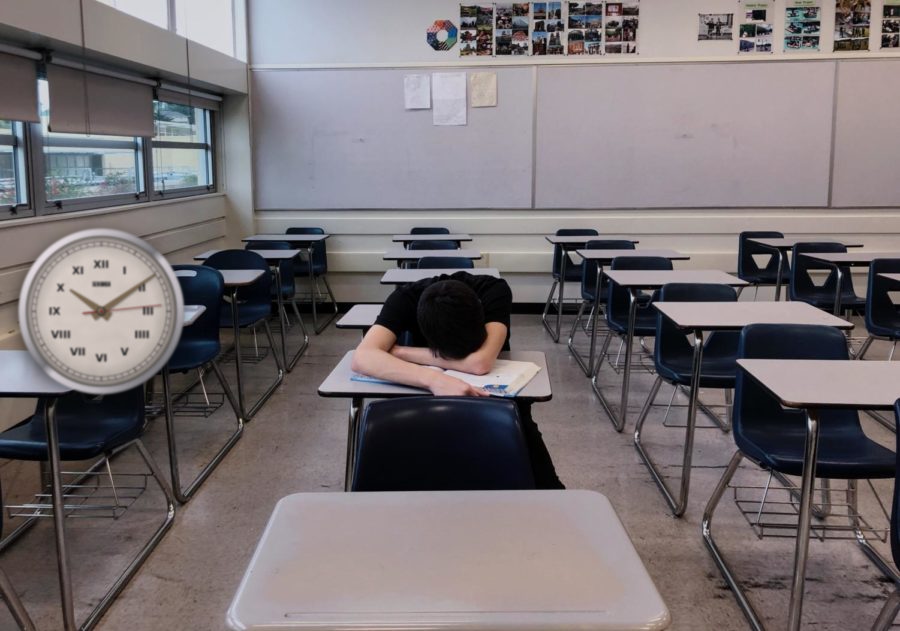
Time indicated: 10:09:14
